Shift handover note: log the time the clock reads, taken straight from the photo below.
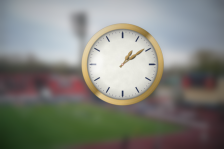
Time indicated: 1:09
